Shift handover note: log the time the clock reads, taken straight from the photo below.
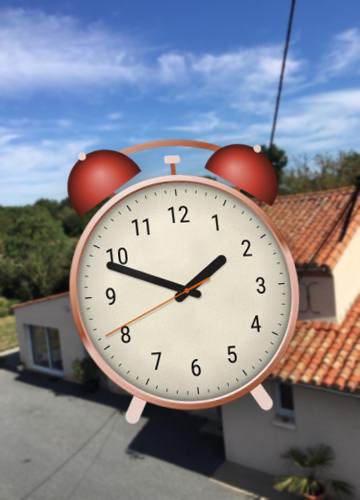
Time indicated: 1:48:41
